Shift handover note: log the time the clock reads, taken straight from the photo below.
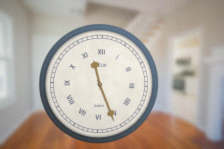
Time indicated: 11:26
